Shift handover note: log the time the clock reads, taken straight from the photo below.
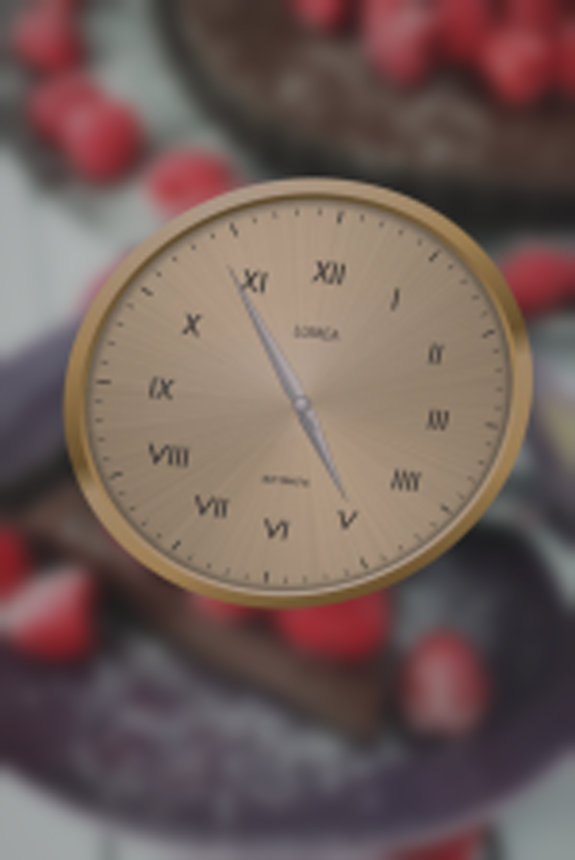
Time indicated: 4:54
